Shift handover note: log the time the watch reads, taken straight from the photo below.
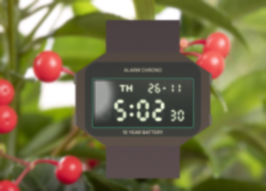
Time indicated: 5:02:30
